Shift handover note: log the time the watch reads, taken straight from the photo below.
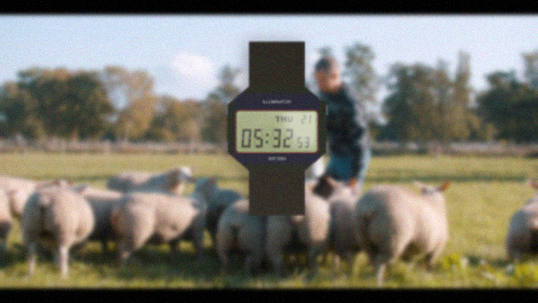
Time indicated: 5:32:53
